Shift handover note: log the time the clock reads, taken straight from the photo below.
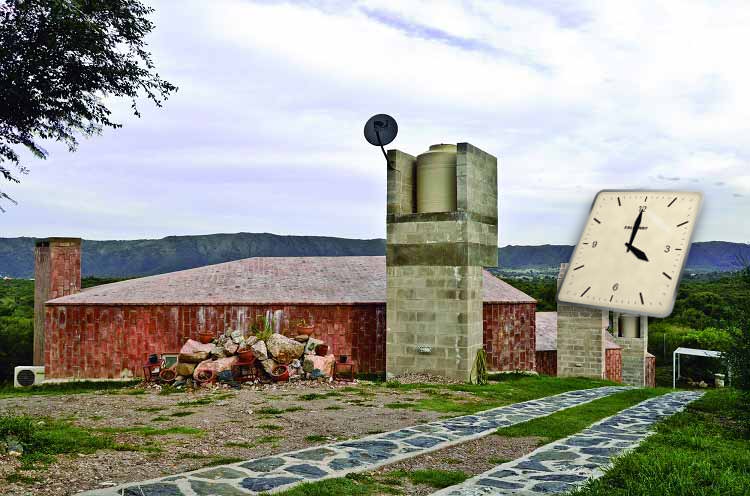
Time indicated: 4:00
